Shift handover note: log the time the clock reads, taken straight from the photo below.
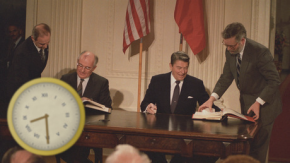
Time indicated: 8:30
